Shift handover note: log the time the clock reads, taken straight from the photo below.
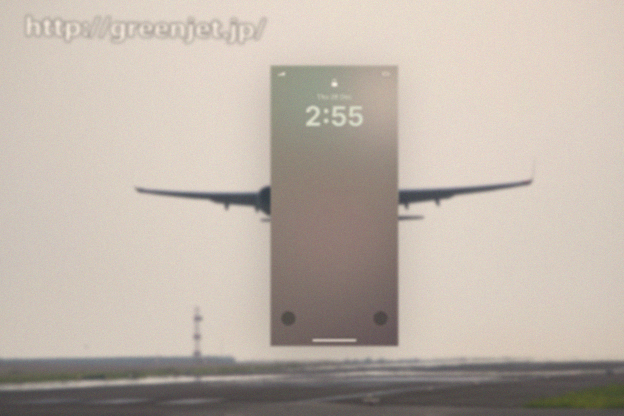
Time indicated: 2:55
